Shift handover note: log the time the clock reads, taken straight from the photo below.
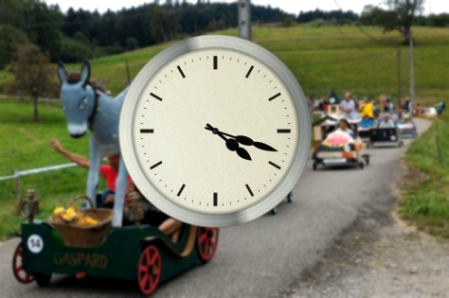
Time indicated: 4:18
